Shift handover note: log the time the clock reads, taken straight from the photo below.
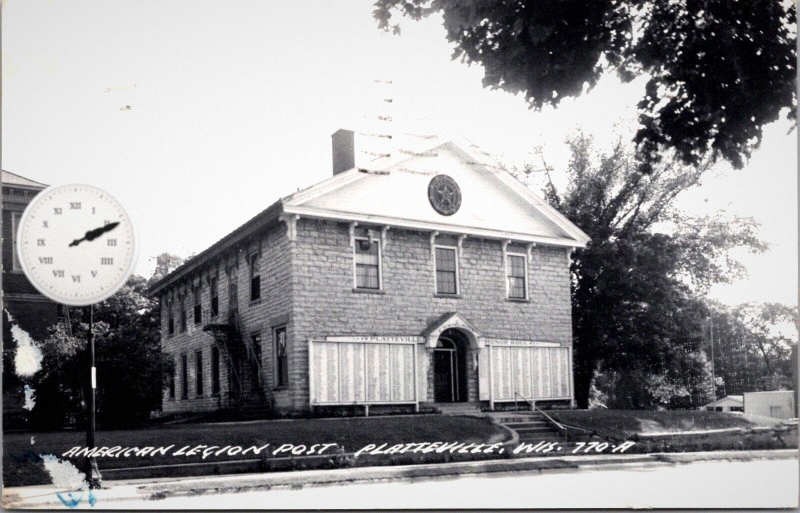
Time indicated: 2:11
